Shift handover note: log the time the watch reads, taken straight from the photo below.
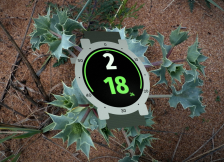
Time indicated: 2:18
